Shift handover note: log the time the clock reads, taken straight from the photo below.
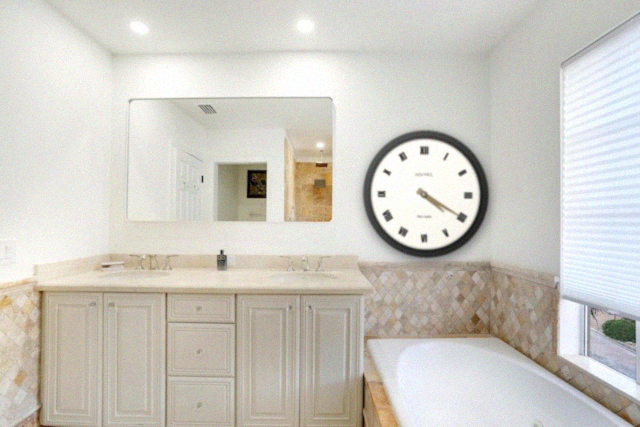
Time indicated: 4:20
